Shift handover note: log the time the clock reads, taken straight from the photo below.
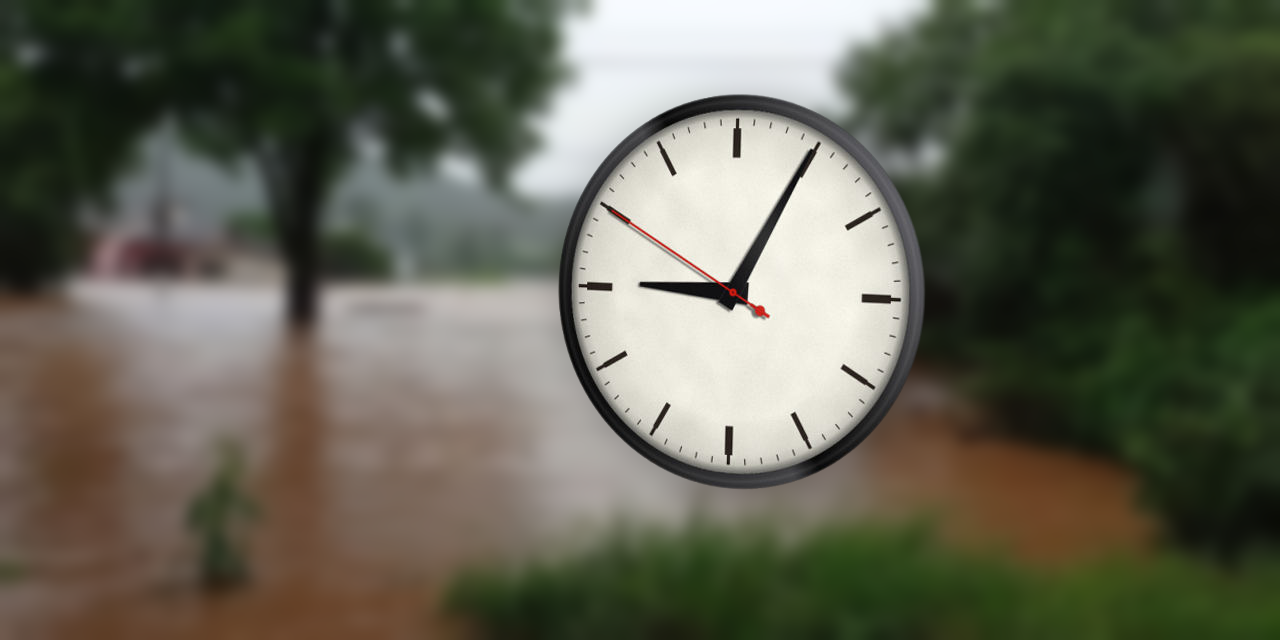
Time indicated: 9:04:50
